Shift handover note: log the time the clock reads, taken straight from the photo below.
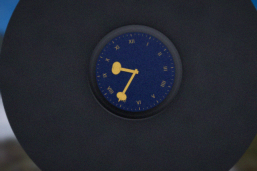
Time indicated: 9:36
